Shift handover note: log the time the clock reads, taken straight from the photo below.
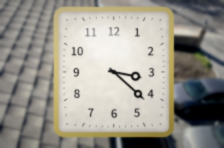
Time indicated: 3:22
